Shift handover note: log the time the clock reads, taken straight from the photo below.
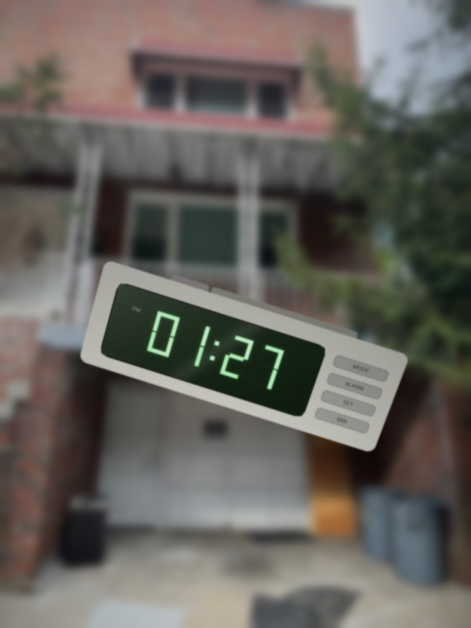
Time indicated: 1:27
